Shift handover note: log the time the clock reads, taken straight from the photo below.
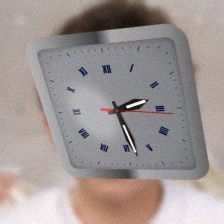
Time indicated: 2:28:16
